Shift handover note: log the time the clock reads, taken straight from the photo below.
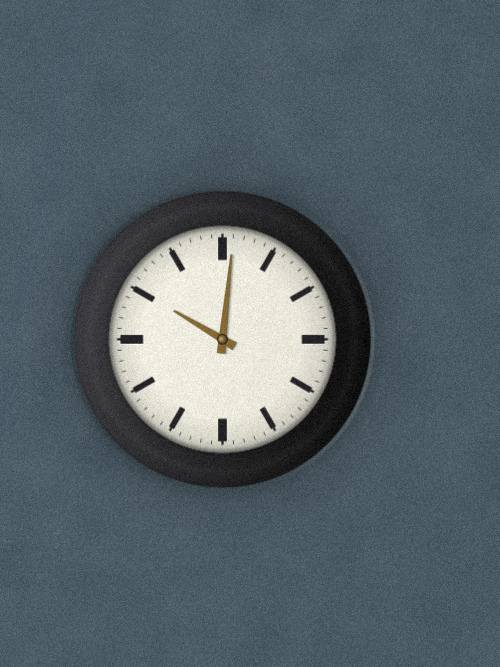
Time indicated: 10:01
